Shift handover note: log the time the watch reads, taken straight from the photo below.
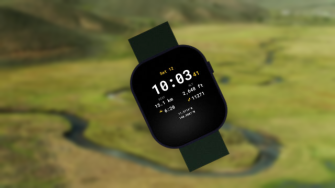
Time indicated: 10:03
